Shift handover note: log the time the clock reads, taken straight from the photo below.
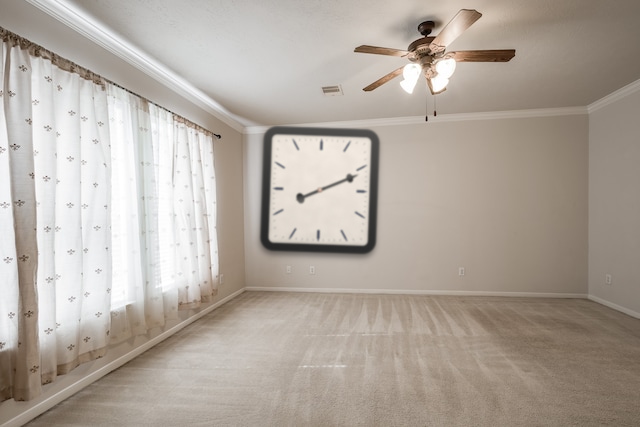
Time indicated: 8:11
